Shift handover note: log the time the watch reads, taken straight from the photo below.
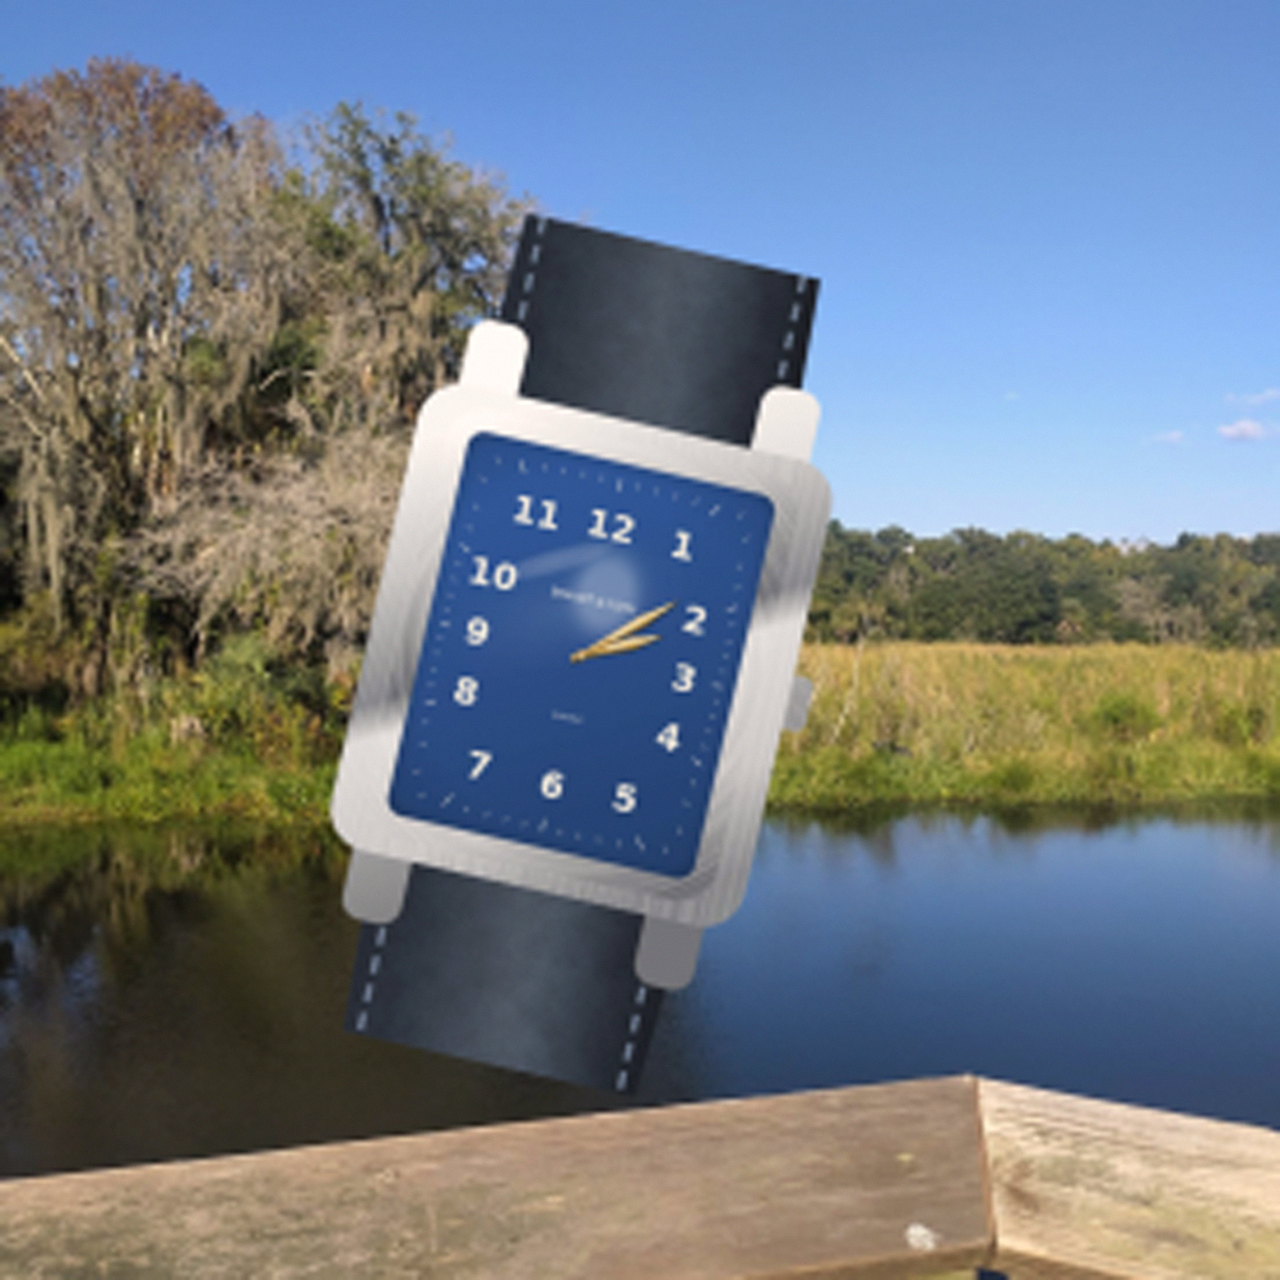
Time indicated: 2:08
